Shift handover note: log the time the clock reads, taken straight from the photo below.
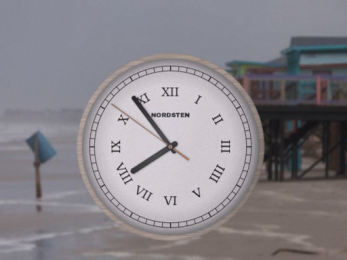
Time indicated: 7:53:51
